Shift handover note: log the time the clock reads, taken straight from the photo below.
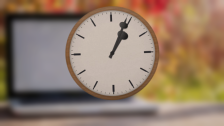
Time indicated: 1:04
